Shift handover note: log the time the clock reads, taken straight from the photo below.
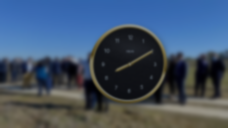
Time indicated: 8:10
